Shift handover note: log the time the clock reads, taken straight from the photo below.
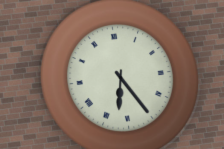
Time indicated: 6:25
